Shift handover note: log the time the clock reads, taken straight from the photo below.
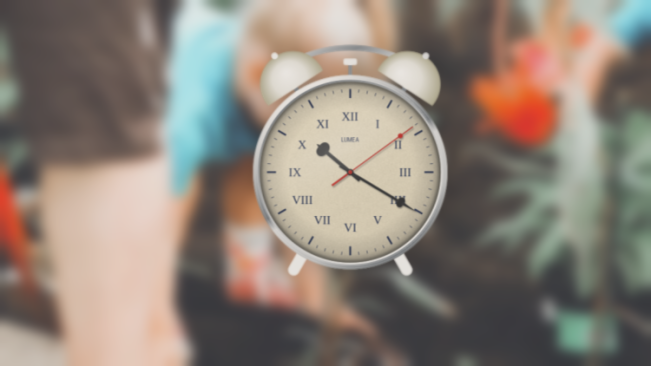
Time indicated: 10:20:09
